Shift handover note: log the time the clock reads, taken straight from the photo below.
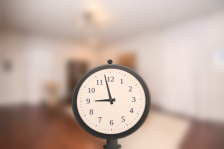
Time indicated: 8:58
